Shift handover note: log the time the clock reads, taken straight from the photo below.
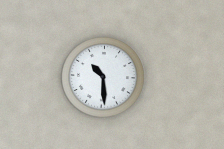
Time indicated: 10:29
